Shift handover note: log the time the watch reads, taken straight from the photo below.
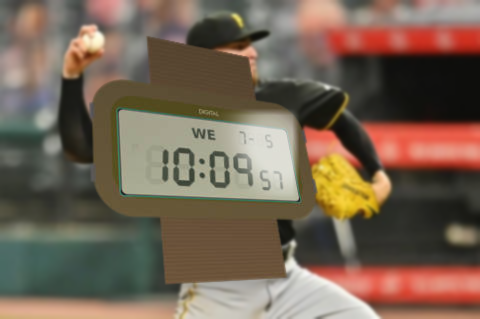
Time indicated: 10:09:57
